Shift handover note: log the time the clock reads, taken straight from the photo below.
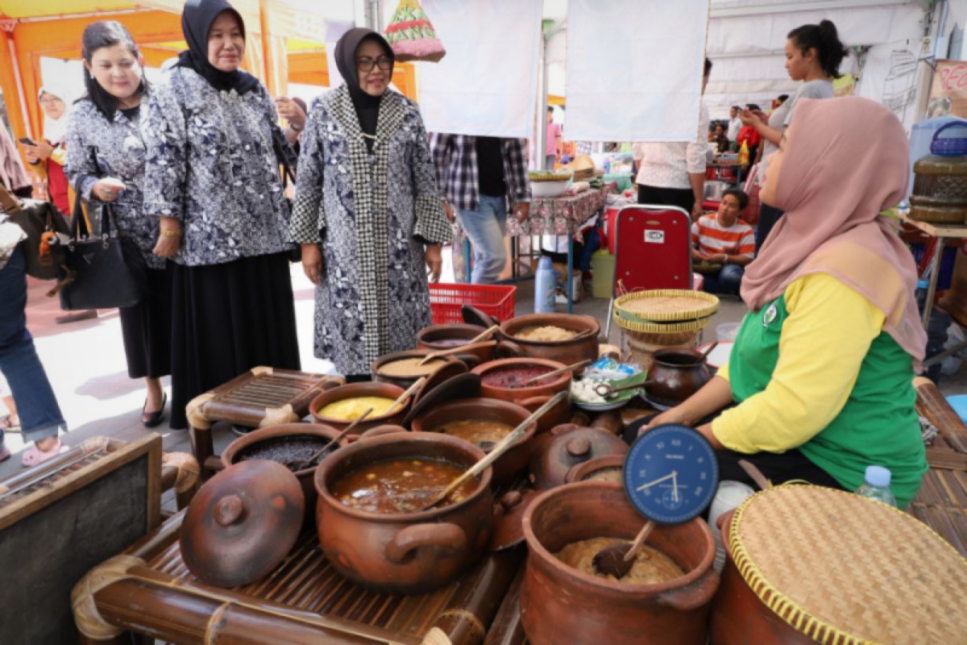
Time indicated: 5:41
